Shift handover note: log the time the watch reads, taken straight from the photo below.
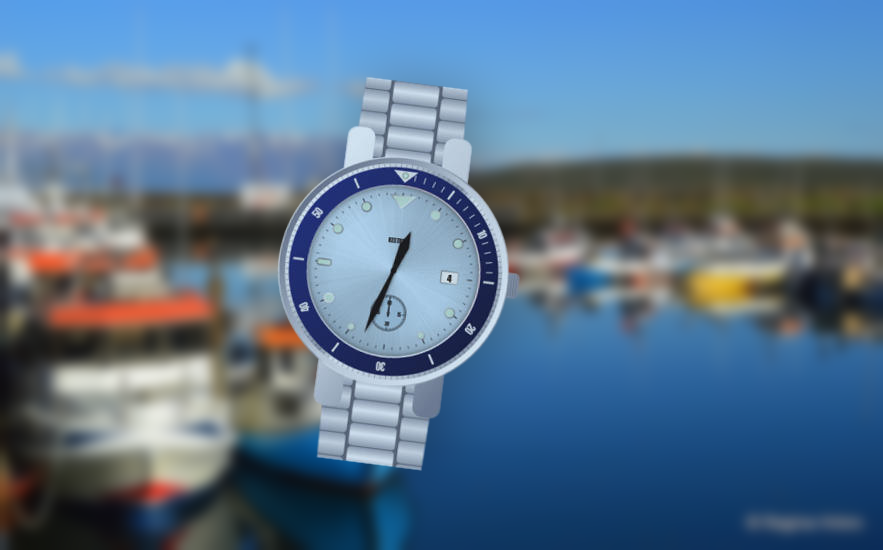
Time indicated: 12:33
